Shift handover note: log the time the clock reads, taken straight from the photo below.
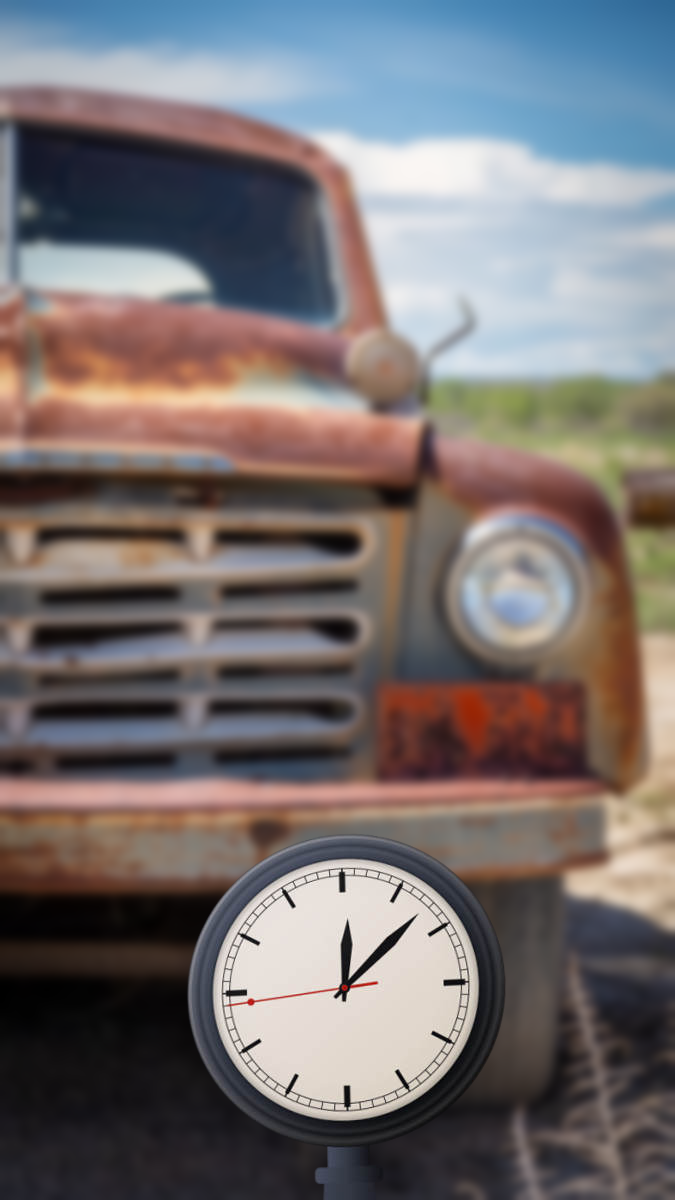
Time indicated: 12:07:44
